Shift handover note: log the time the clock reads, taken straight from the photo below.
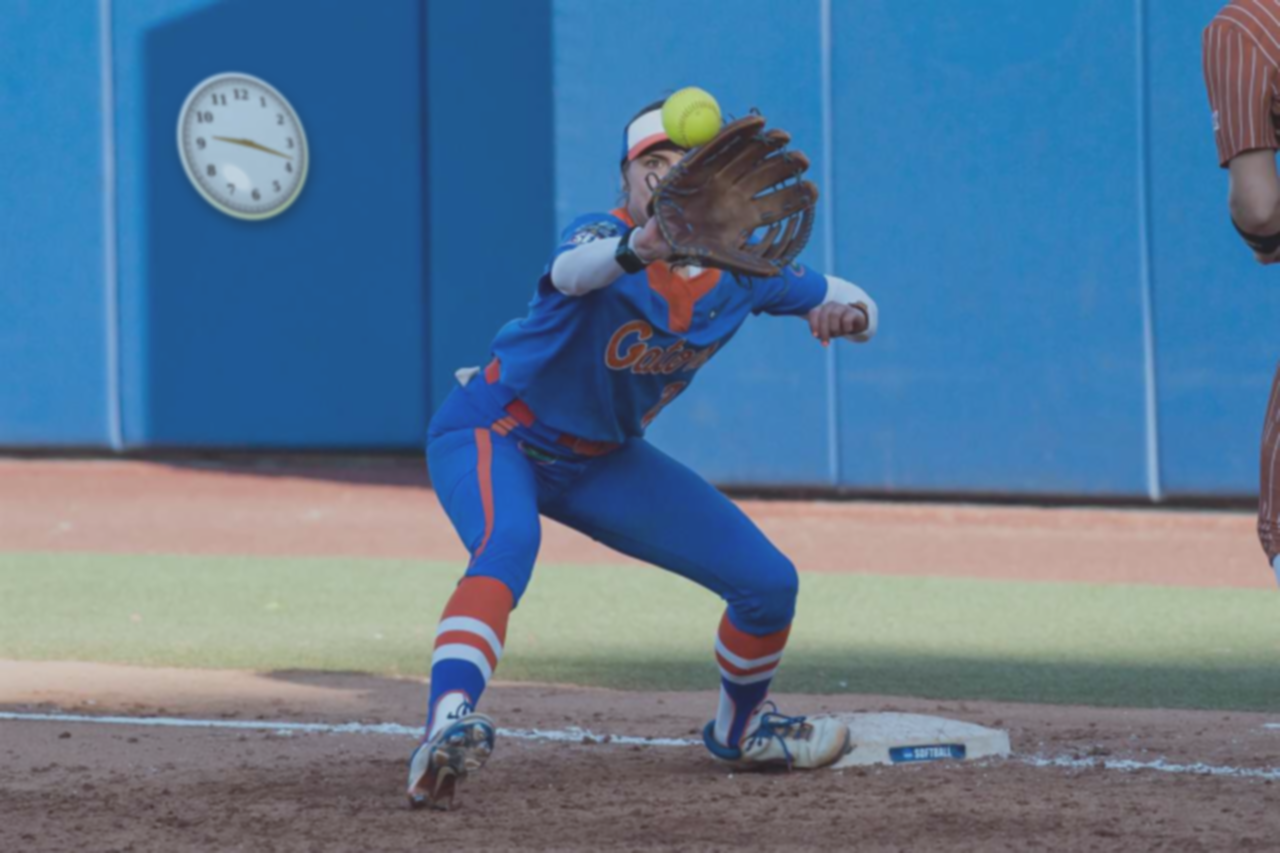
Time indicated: 9:18
